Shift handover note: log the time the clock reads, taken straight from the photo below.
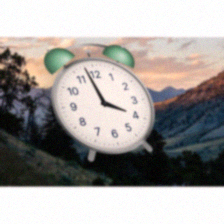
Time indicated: 3:58
